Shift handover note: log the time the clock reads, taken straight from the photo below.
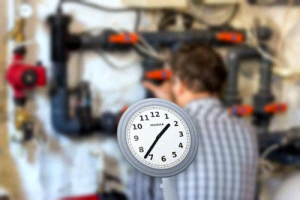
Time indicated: 1:37
